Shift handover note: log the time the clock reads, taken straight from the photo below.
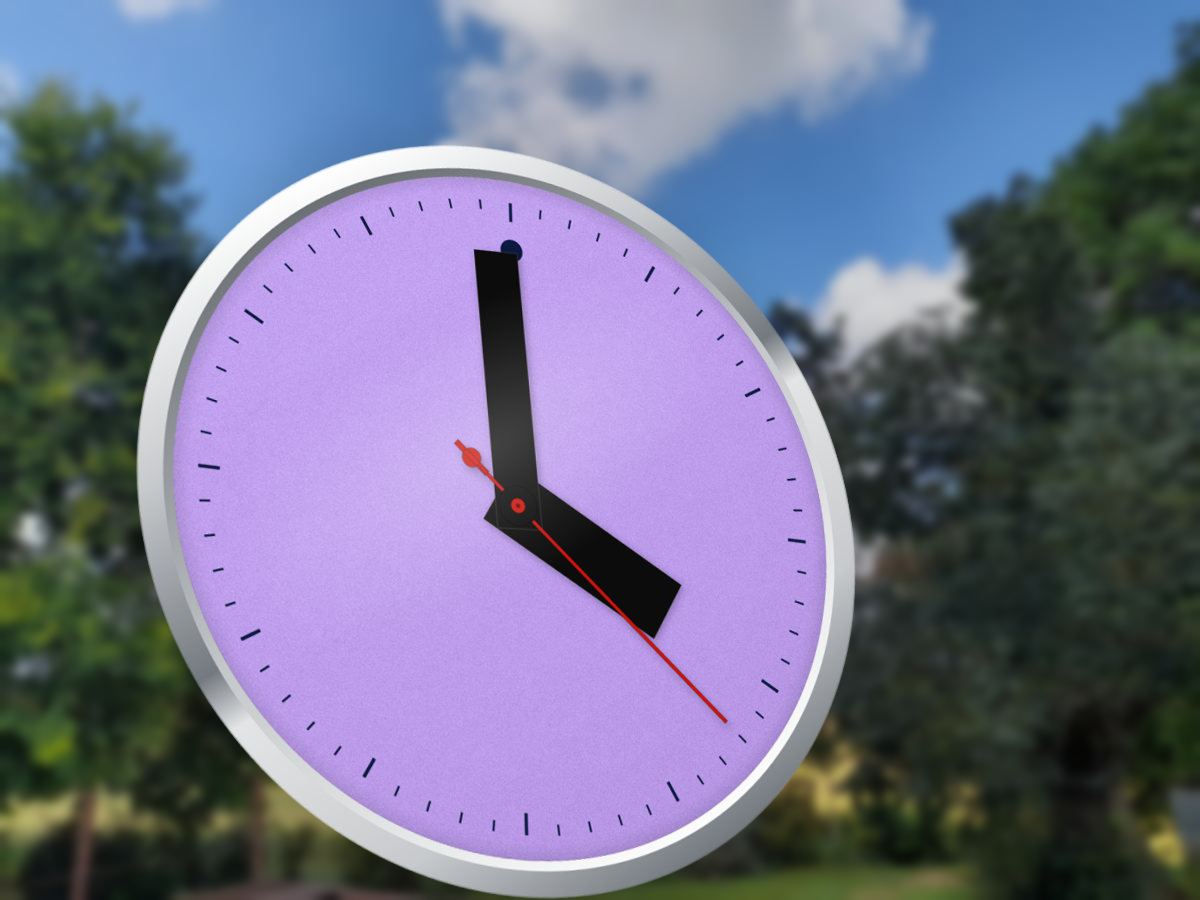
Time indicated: 3:59:22
